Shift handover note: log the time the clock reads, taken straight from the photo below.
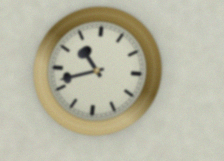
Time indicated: 10:42
